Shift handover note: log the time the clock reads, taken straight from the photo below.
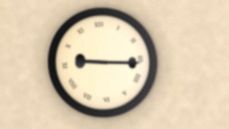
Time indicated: 9:16
